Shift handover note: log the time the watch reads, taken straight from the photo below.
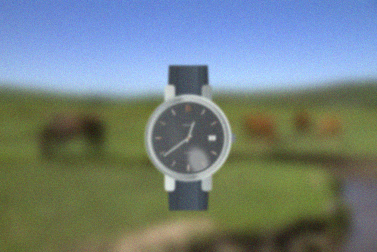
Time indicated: 12:39
